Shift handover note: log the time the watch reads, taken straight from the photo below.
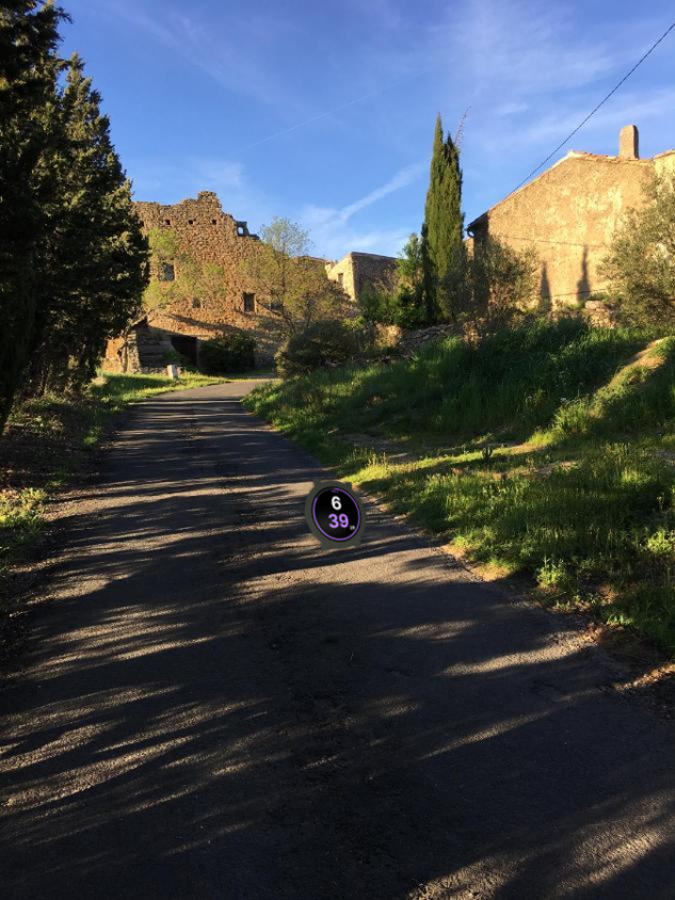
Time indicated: 6:39
